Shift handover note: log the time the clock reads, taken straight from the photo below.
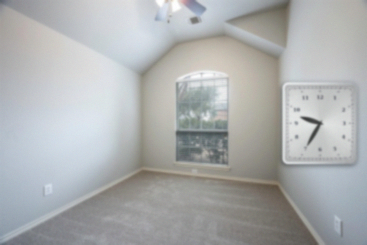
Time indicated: 9:35
